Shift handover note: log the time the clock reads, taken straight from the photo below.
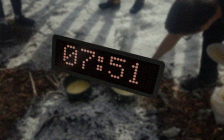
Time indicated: 7:51
